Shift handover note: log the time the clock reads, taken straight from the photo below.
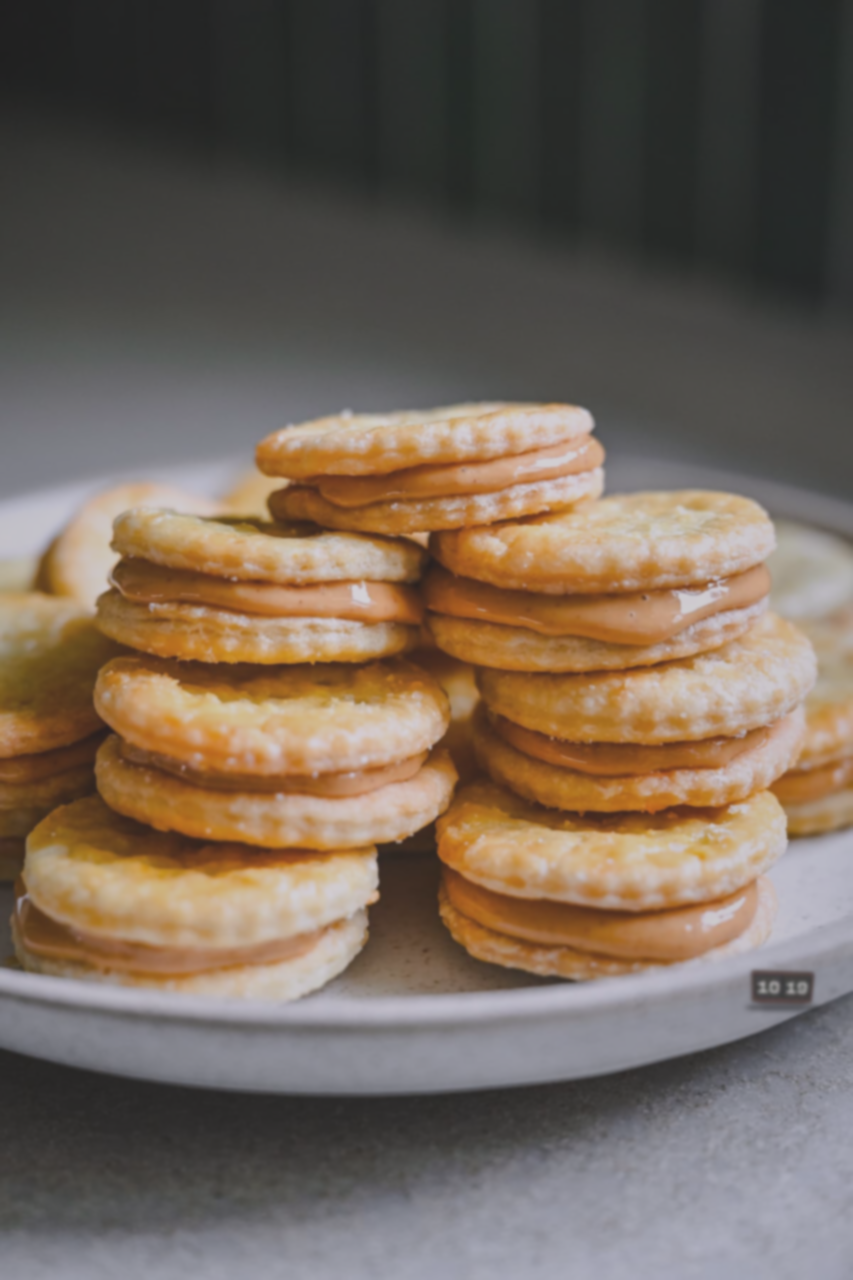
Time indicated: 10:19
